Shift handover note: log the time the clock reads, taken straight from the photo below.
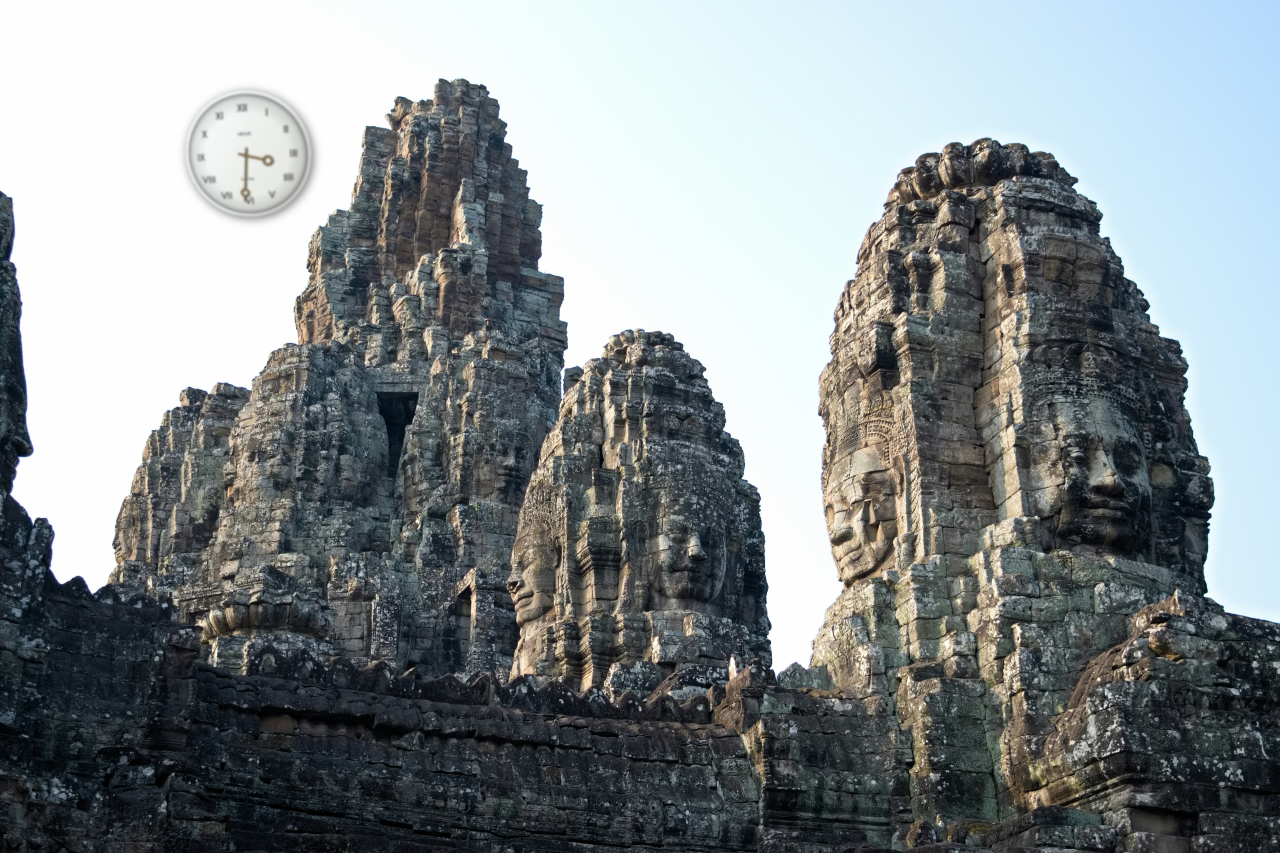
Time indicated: 3:31
